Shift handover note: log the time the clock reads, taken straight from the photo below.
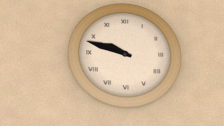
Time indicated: 9:48
